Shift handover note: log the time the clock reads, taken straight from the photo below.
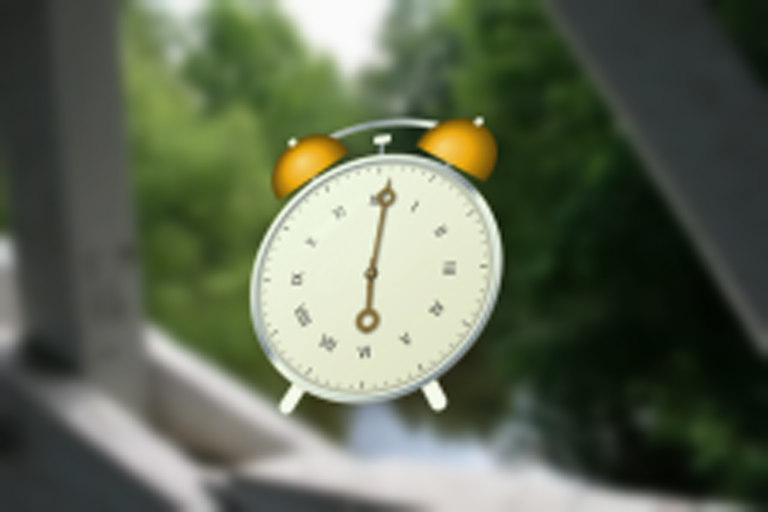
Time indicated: 6:01
